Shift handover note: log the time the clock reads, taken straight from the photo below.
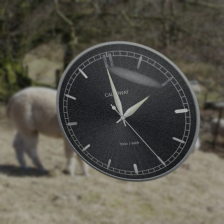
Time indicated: 1:59:25
